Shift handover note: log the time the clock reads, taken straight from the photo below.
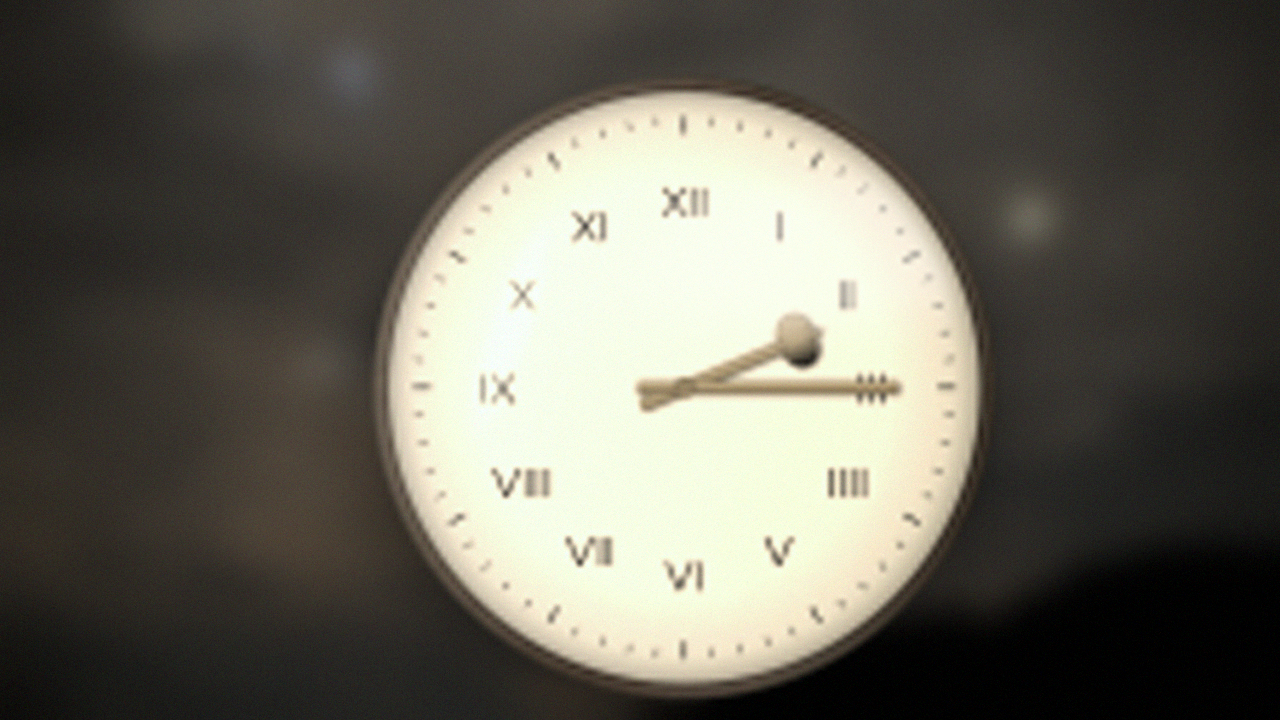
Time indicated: 2:15
